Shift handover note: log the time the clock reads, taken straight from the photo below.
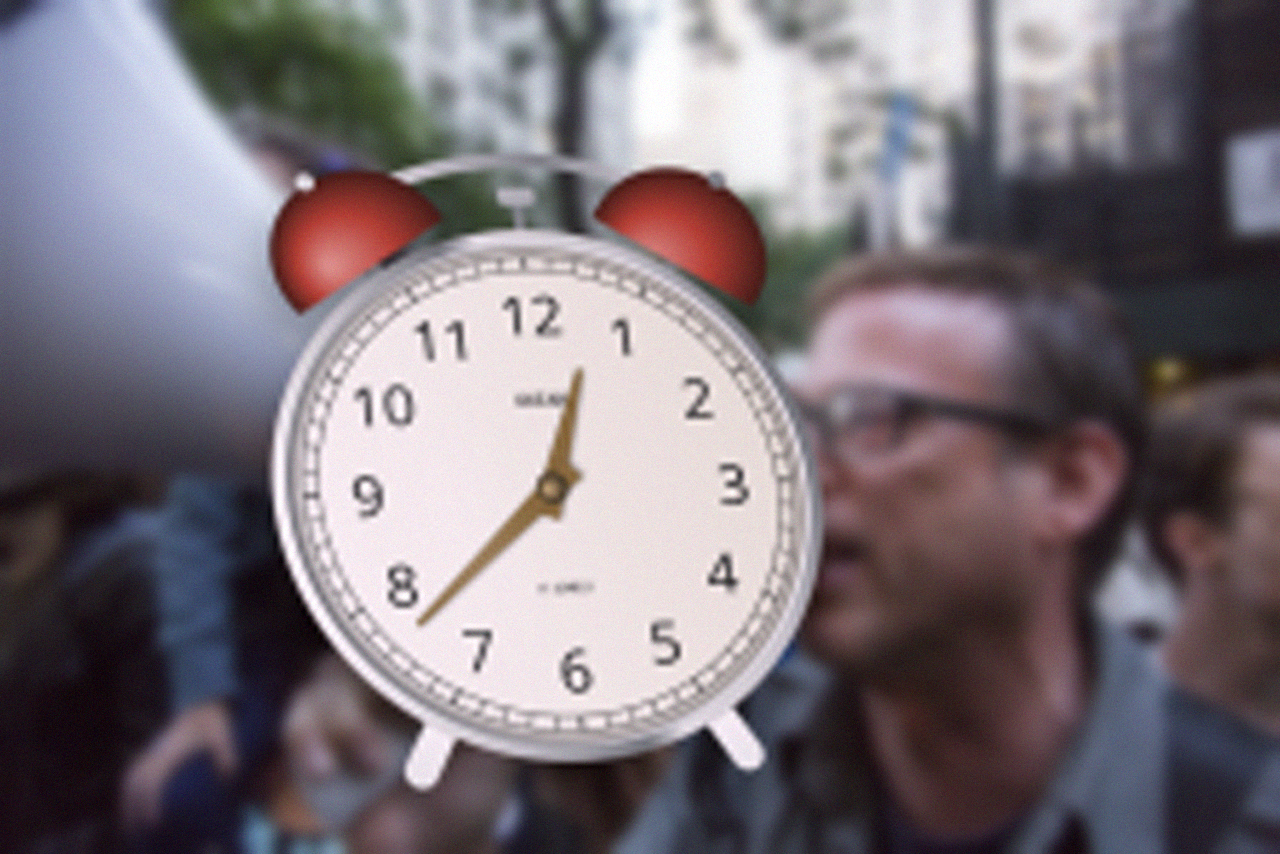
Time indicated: 12:38
